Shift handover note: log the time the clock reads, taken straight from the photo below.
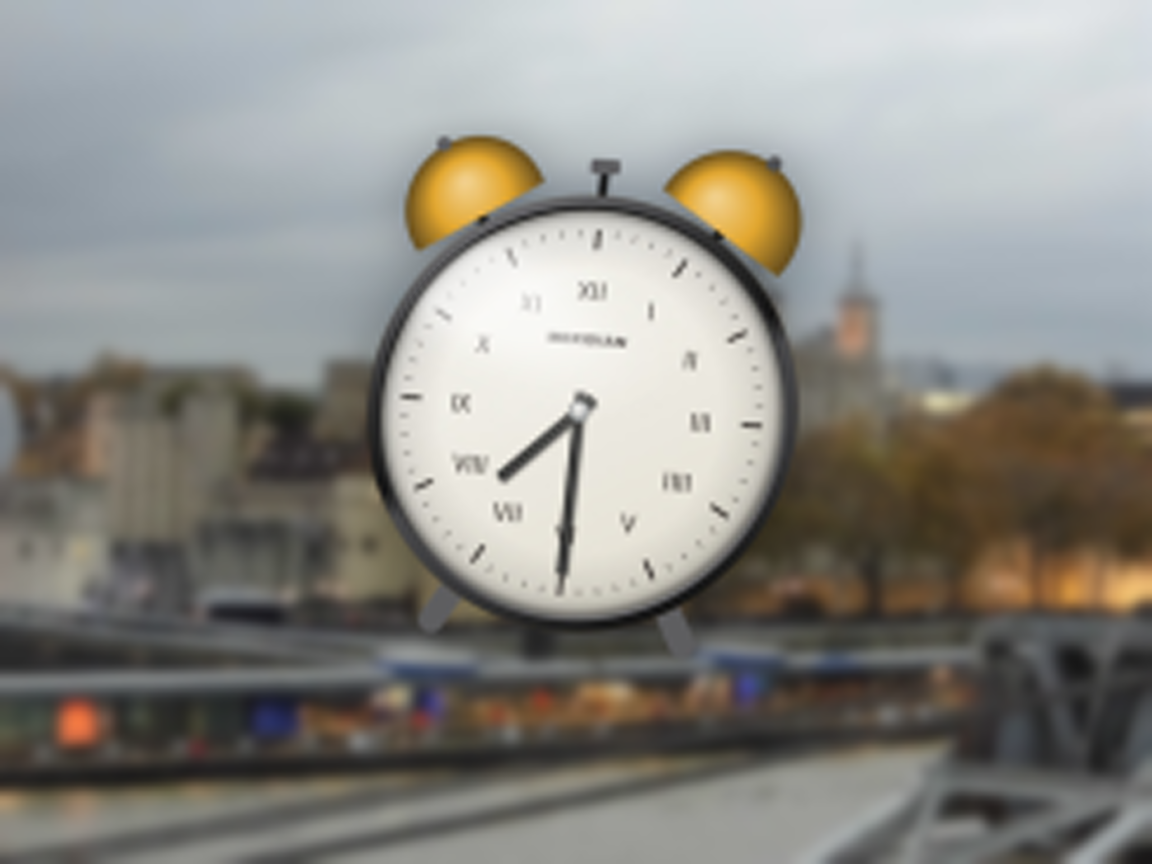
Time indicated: 7:30
